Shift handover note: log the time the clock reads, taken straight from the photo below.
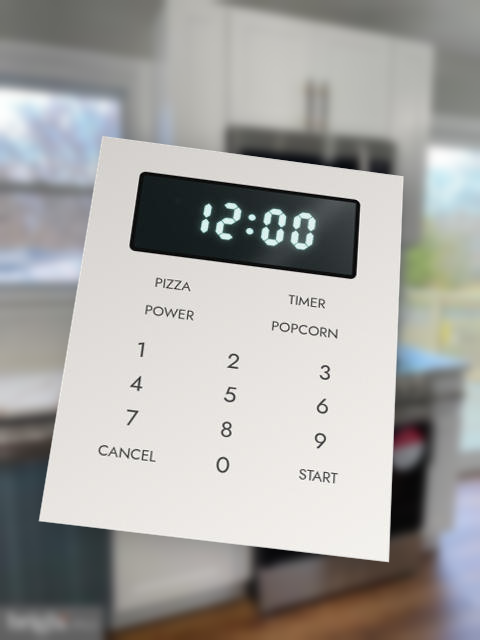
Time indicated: 12:00
